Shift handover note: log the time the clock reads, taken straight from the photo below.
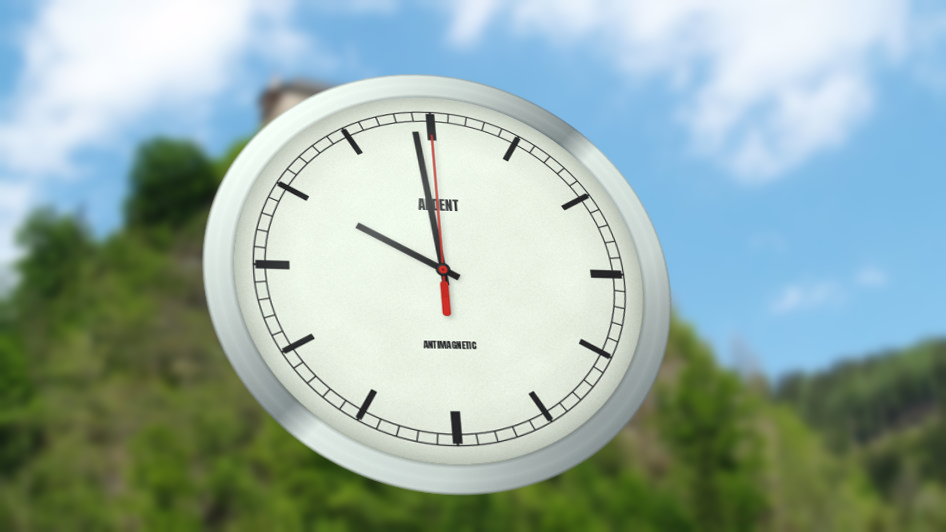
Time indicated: 9:59:00
